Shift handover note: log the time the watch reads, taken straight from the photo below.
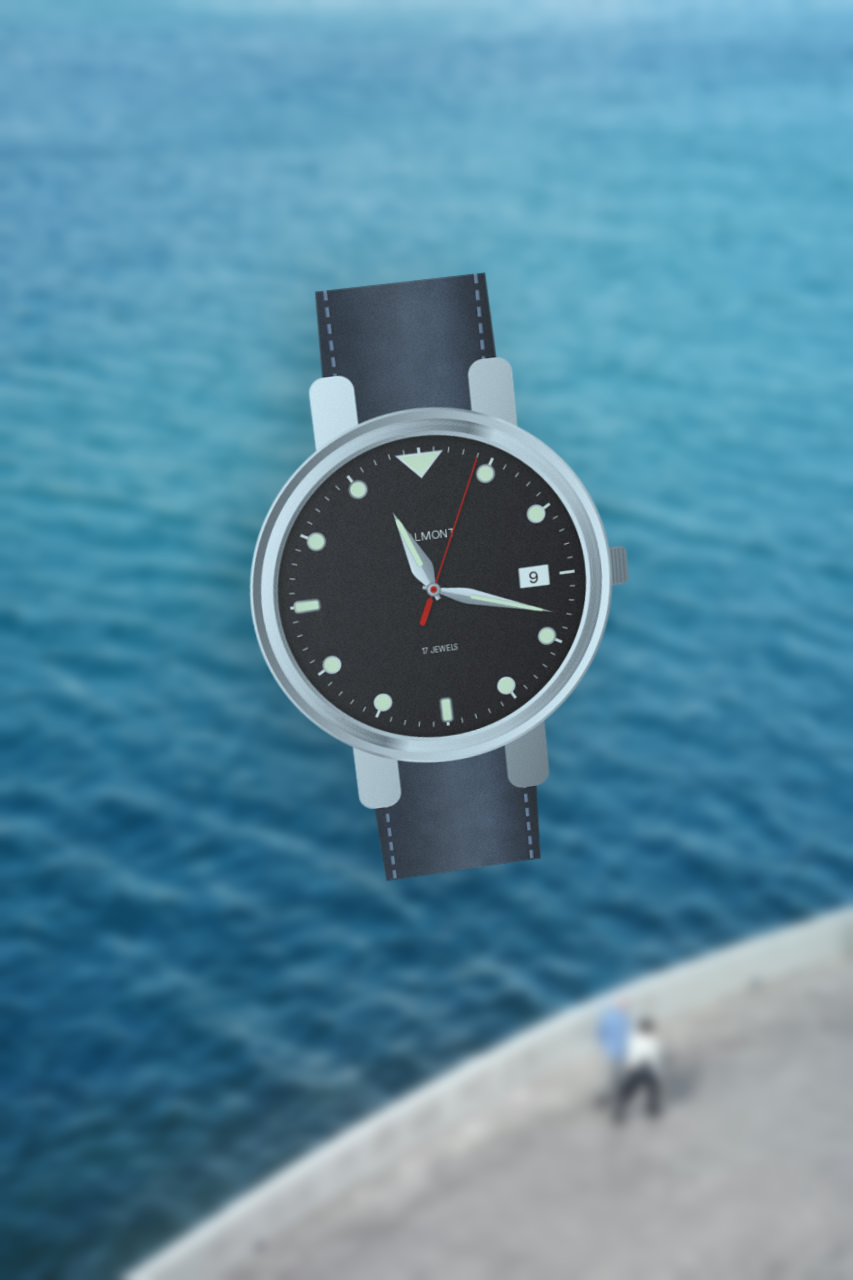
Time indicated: 11:18:04
